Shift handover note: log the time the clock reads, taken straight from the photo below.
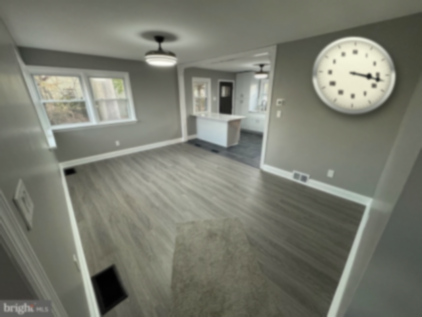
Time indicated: 3:17
